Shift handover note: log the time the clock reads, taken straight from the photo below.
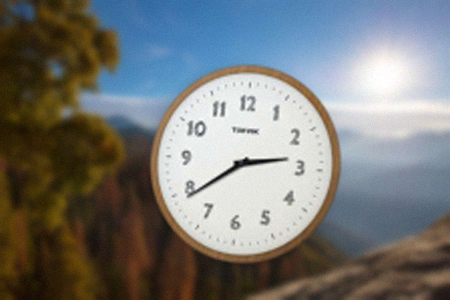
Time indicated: 2:39
